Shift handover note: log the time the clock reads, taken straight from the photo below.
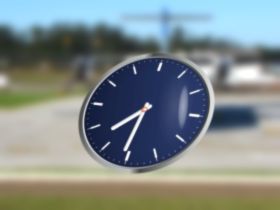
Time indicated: 7:31
